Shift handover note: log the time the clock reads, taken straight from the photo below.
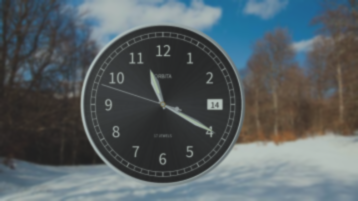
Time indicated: 11:19:48
